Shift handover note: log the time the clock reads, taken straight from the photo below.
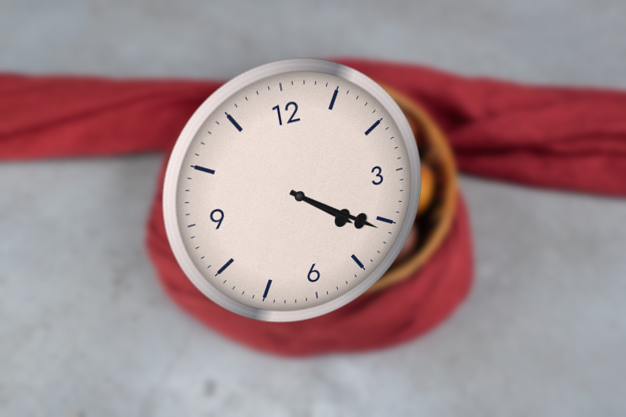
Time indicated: 4:21
